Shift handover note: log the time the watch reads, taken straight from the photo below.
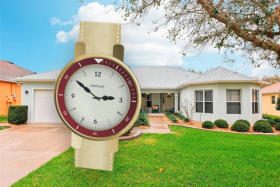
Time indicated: 2:51
